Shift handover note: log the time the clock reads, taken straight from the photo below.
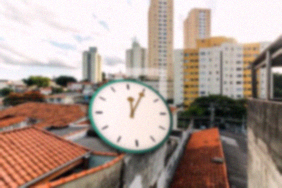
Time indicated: 12:05
